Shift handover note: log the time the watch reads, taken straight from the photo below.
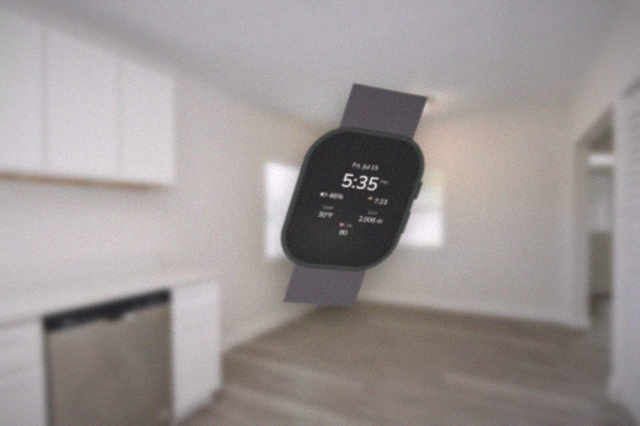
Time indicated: 5:35
